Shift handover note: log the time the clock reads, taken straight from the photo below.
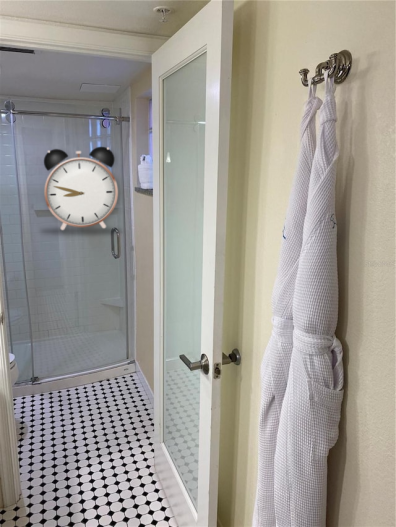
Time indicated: 8:48
